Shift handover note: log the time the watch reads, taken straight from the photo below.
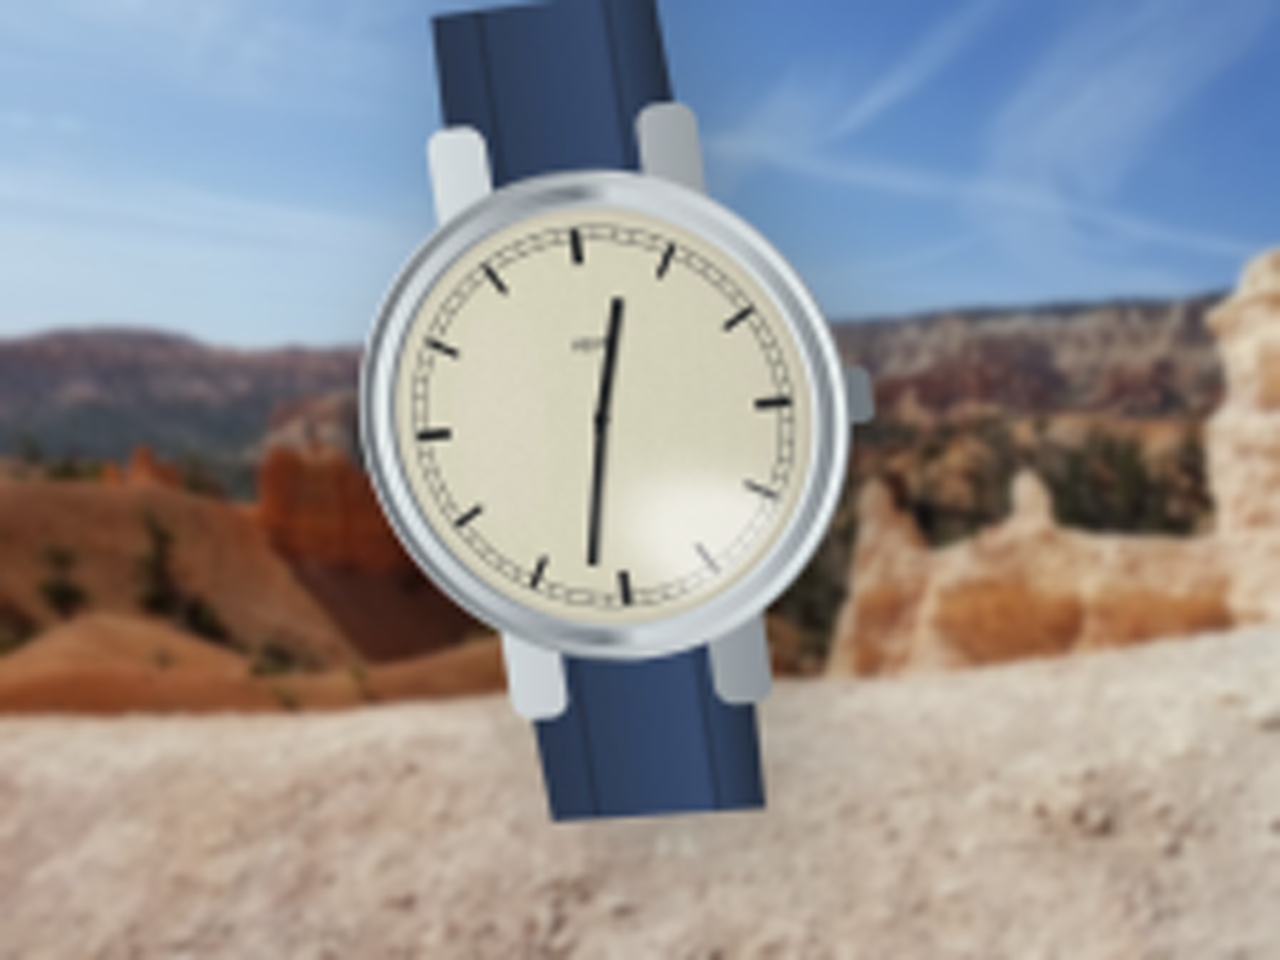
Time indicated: 12:32
